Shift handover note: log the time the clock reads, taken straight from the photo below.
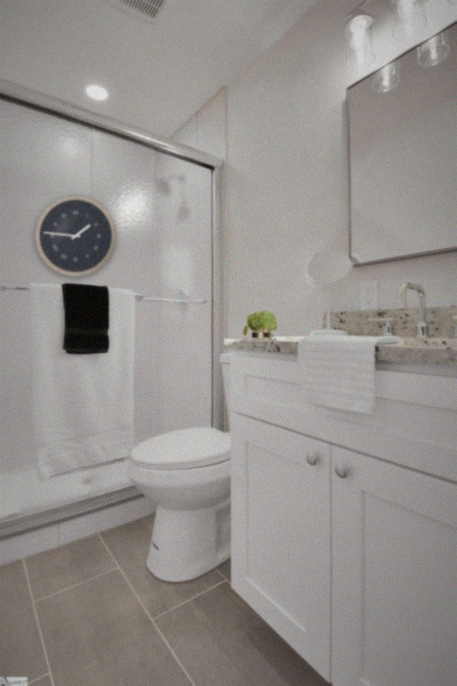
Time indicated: 1:46
